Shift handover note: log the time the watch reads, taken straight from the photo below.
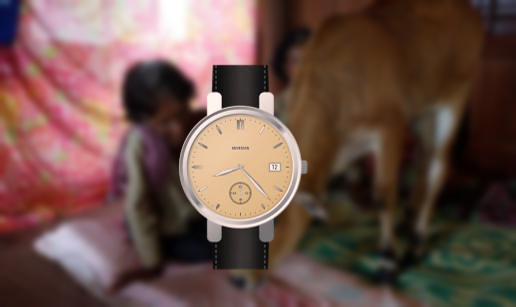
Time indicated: 8:23
